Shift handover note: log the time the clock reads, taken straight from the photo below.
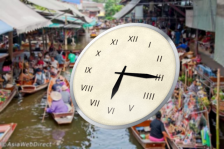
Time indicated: 6:15
